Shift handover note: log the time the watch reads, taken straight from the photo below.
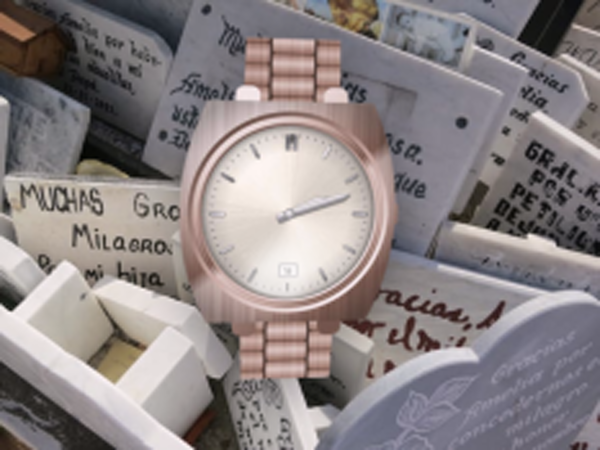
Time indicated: 2:12
